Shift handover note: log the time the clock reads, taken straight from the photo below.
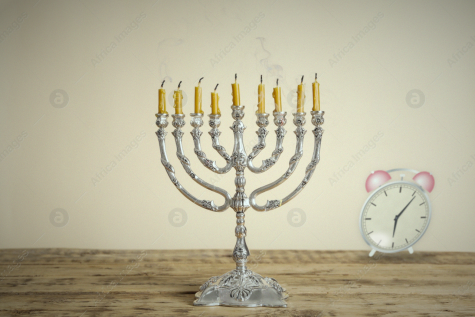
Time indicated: 6:06
